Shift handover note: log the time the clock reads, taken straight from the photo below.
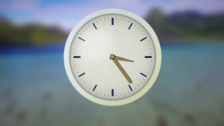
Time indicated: 3:24
